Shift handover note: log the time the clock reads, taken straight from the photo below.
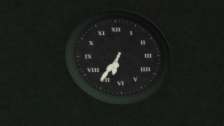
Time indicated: 6:36
